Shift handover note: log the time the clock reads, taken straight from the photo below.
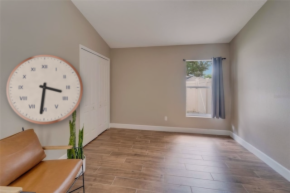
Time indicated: 3:31
